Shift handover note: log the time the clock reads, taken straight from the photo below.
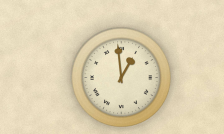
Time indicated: 12:59
